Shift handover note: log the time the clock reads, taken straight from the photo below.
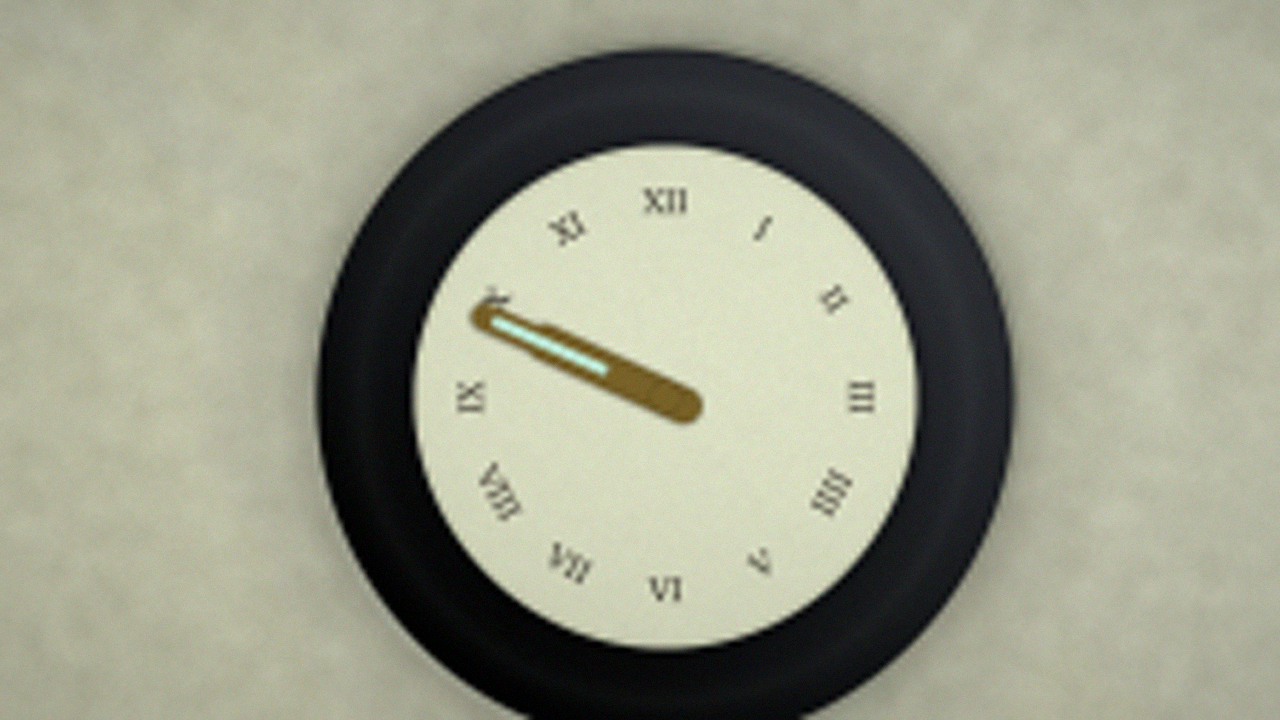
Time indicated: 9:49
